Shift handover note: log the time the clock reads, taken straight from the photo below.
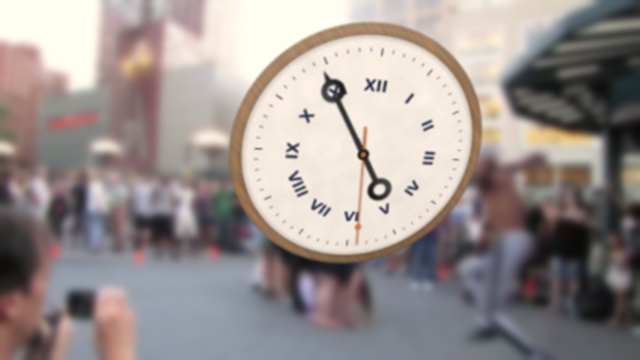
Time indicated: 4:54:29
